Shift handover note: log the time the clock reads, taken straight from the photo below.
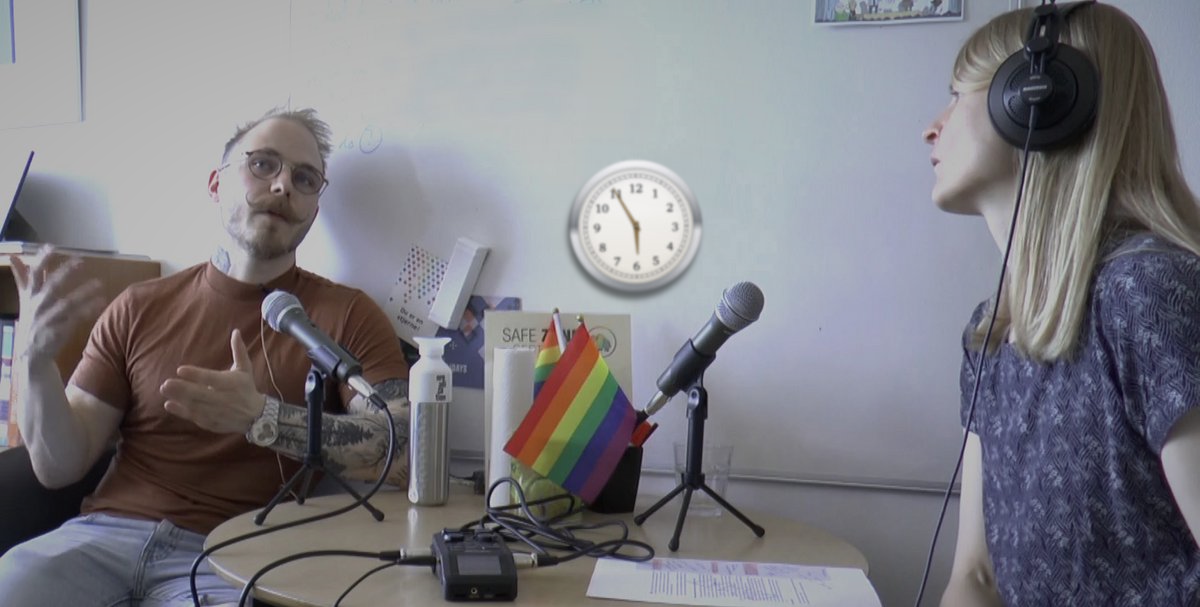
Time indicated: 5:55
